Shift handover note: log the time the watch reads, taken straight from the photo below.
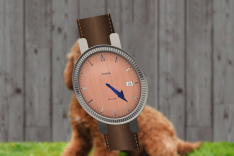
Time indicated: 4:23
